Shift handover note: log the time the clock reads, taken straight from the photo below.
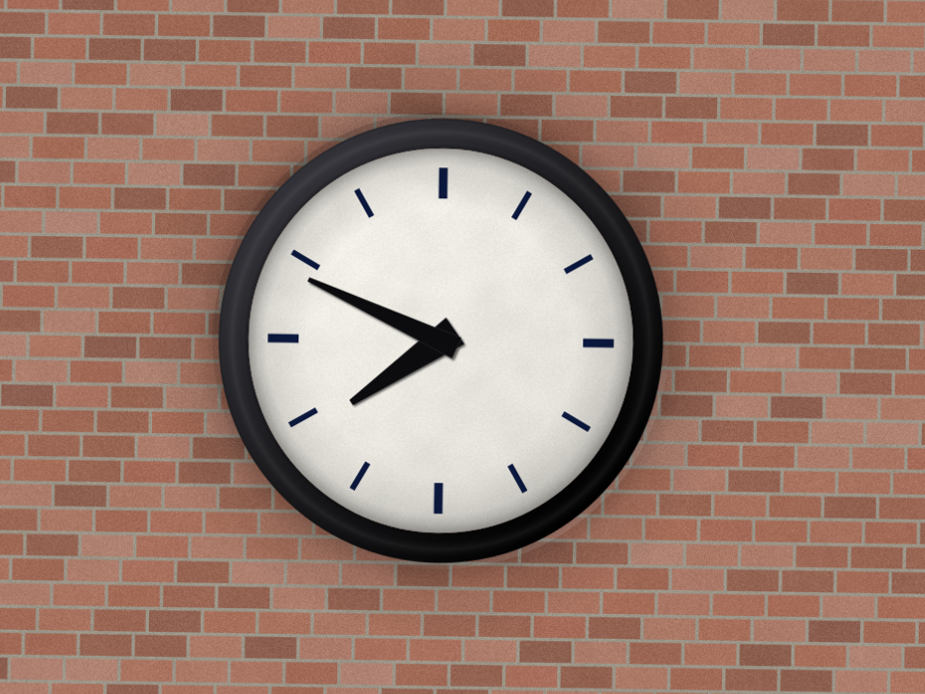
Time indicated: 7:49
